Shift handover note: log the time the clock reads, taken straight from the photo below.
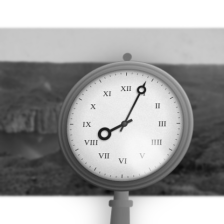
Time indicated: 8:04
